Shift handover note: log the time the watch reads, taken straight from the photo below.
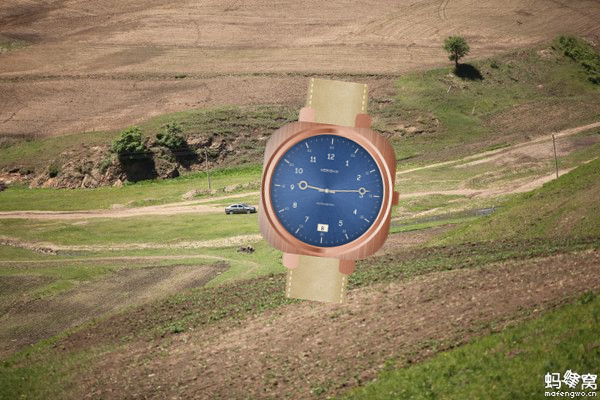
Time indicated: 9:14
